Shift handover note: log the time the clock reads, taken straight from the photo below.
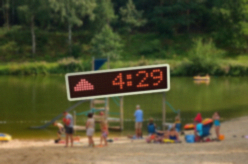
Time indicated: 4:29
